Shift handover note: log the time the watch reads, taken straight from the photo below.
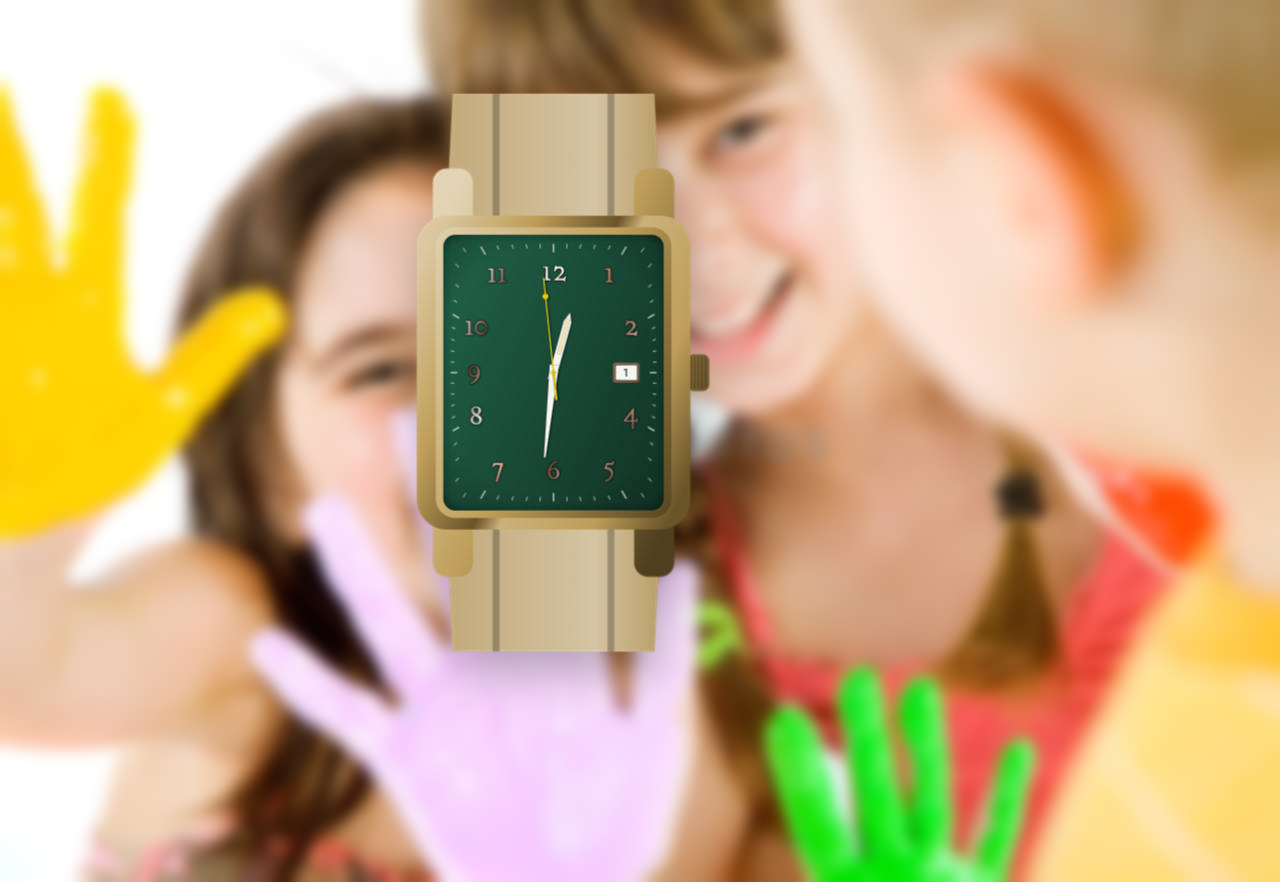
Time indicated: 12:30:59
